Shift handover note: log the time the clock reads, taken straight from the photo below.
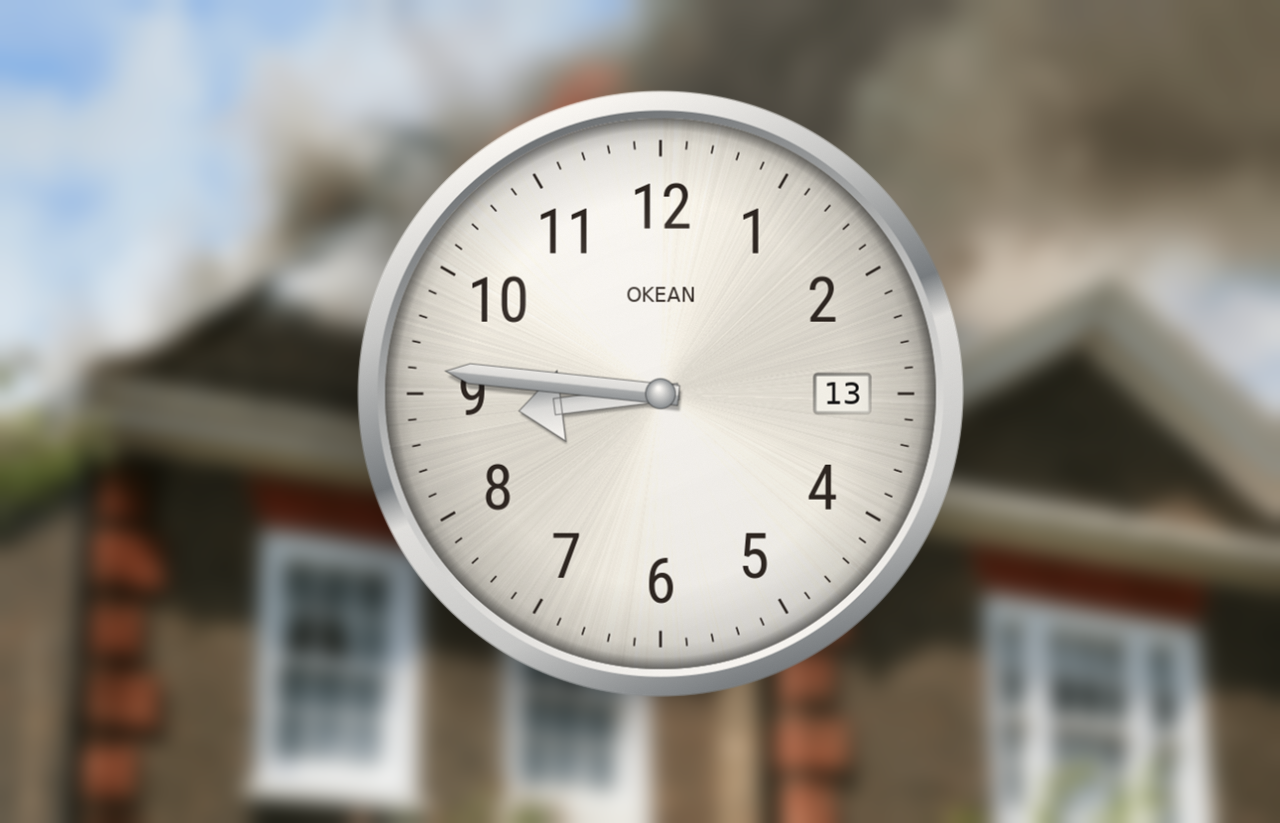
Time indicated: 8:46
